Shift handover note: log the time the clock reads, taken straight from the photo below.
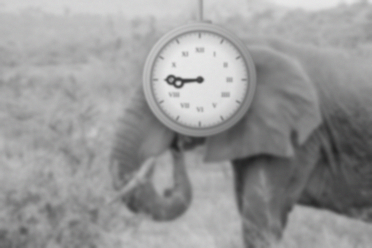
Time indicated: 8:45
